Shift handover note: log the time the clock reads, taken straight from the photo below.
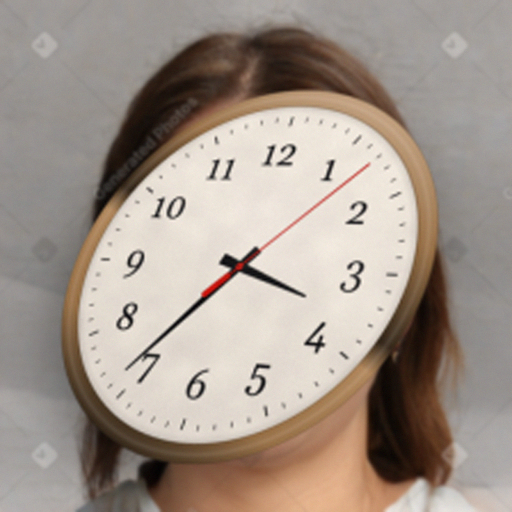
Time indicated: 3:36:07
